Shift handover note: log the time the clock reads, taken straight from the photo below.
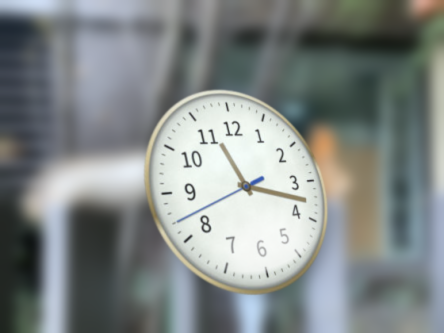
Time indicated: 11:17:42
